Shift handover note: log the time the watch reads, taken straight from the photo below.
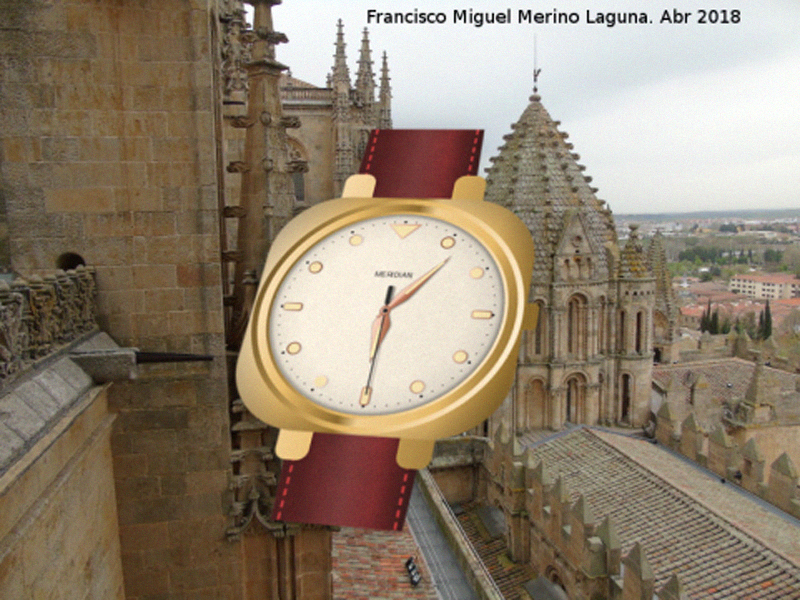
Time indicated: 6:06:30
